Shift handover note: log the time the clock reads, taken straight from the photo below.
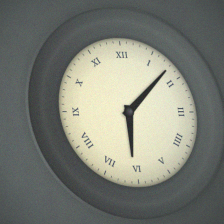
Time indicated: 6:08
